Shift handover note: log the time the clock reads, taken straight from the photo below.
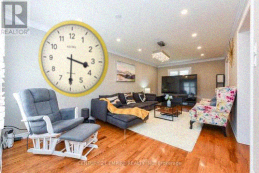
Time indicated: 3:30
